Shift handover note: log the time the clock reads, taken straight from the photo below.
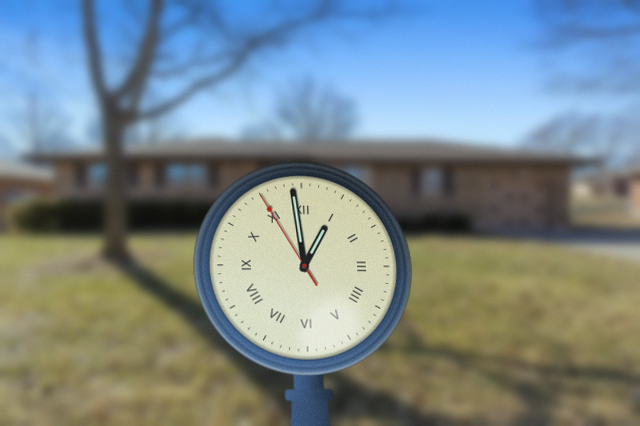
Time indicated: 12:58:55
